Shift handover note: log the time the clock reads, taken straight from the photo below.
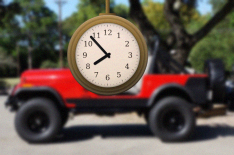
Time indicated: 7:53
